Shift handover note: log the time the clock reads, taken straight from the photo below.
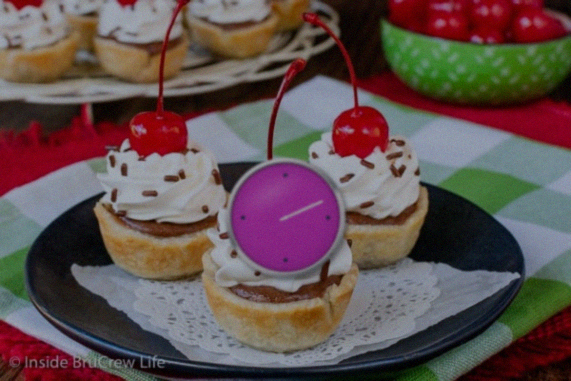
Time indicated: 2:11
